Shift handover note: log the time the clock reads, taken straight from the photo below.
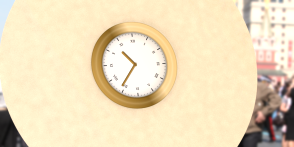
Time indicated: 10:36
